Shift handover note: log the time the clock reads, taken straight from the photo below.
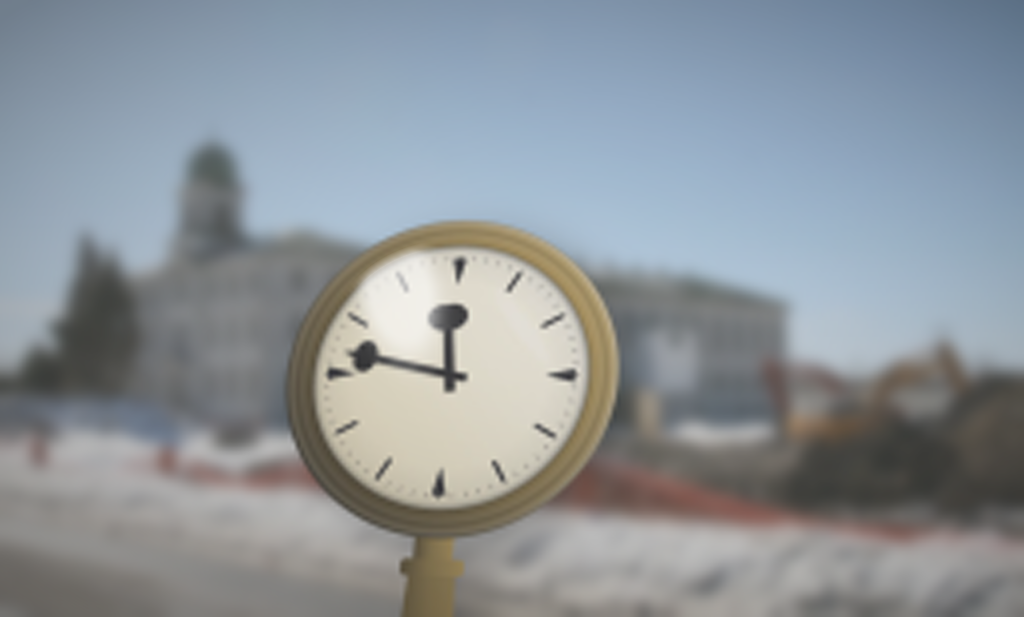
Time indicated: 11:47
